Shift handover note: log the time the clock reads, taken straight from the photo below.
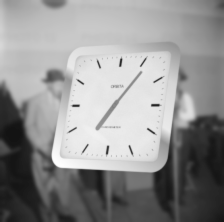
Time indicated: 7:06
